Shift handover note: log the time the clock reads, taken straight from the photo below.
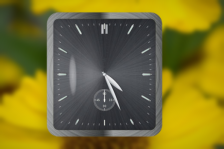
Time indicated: 4:26
